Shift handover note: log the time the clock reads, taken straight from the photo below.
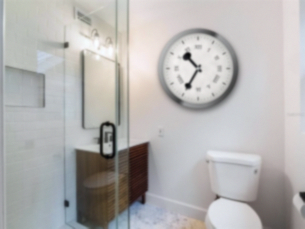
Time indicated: 10:35
